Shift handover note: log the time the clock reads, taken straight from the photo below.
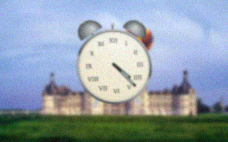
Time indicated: 4:23
